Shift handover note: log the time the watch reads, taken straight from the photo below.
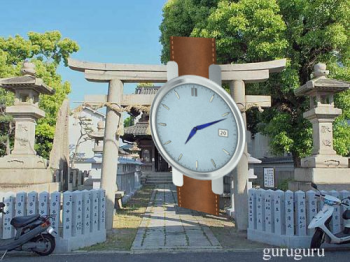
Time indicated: 7:11
